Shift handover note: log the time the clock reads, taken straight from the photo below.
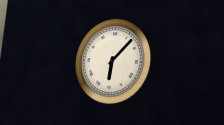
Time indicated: 6:07
